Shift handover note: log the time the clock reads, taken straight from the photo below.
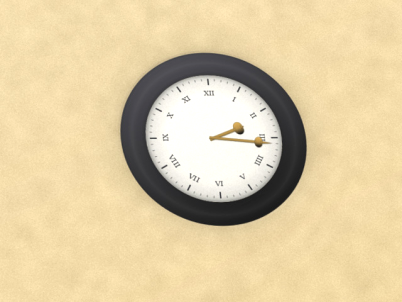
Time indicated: 2:16
